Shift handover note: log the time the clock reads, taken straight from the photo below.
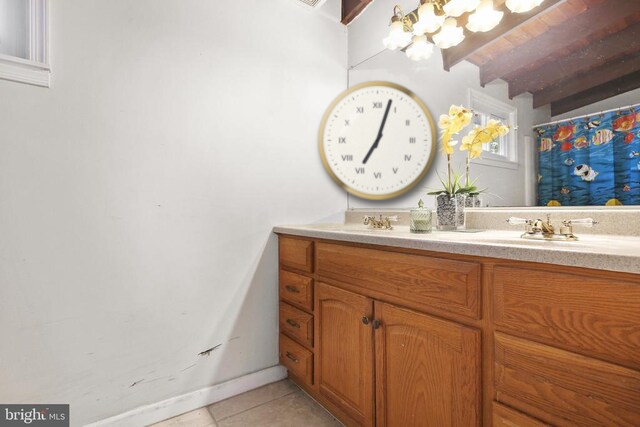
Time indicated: 7:03
